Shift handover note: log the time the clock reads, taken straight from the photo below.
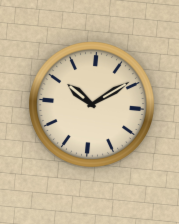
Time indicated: 10:09
